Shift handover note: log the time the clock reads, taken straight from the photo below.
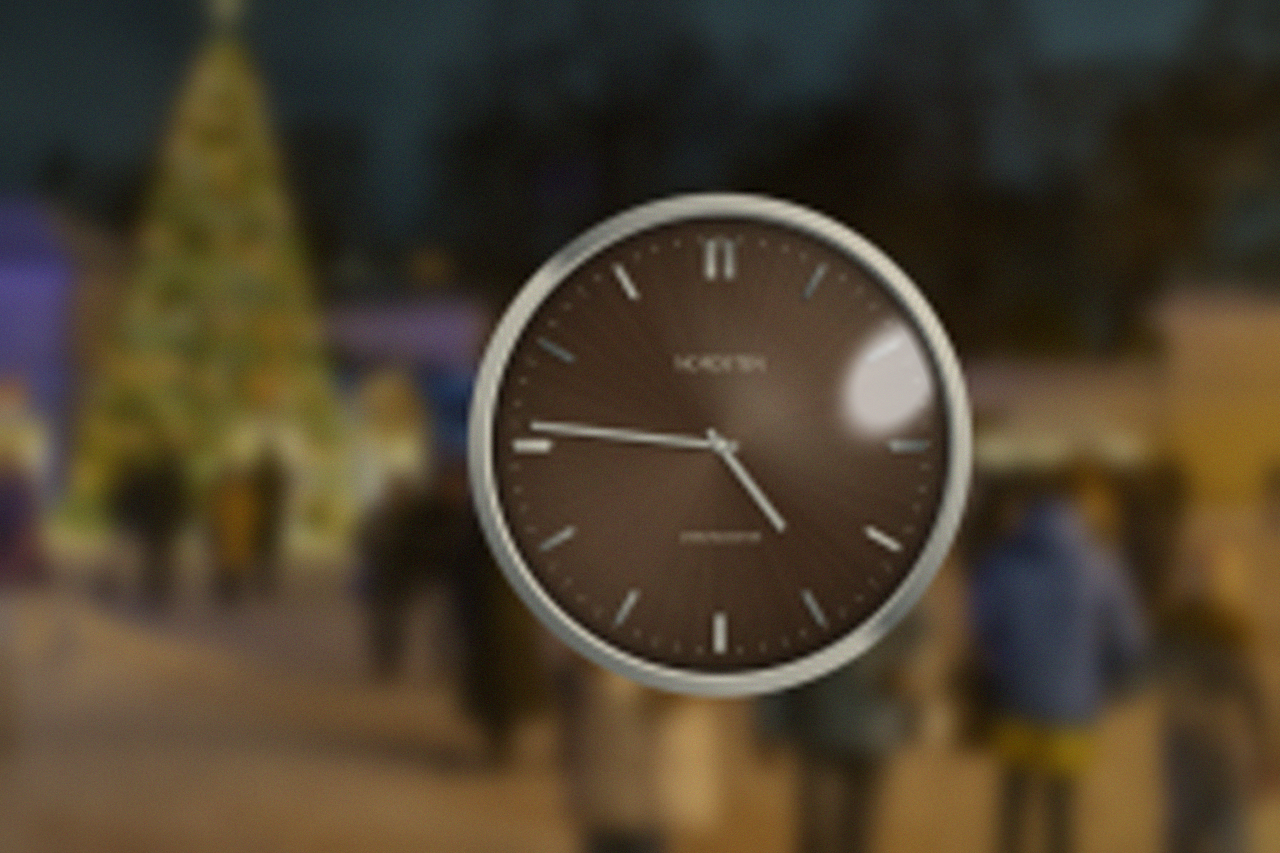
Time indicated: 4:46
